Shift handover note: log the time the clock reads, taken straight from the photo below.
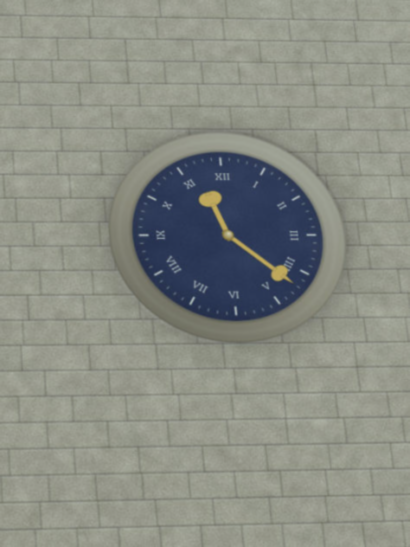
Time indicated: 11:22
